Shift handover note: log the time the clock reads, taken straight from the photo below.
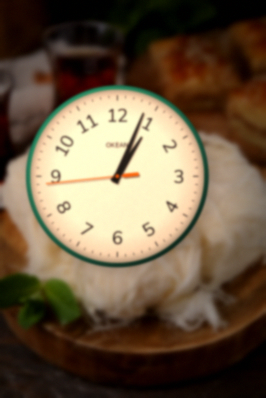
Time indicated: 1:03:44
